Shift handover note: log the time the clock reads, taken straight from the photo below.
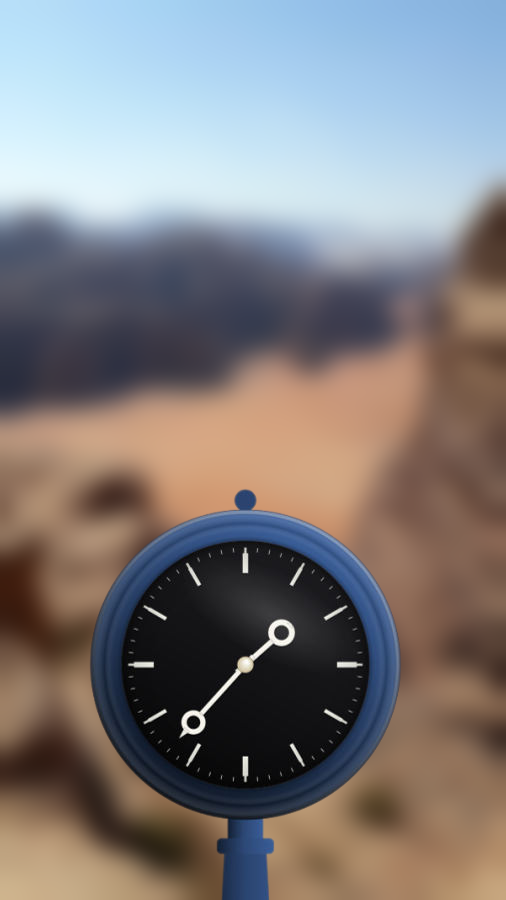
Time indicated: 1:37
